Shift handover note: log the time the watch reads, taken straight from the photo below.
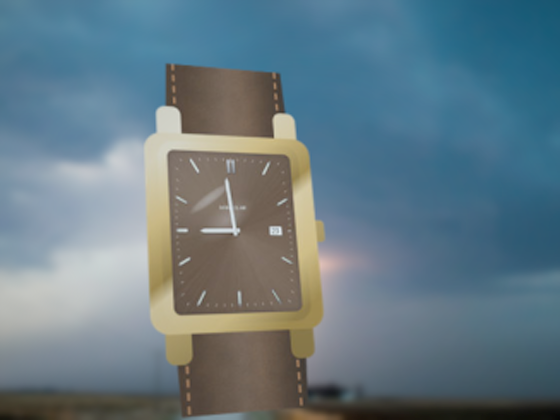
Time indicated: 8:59
